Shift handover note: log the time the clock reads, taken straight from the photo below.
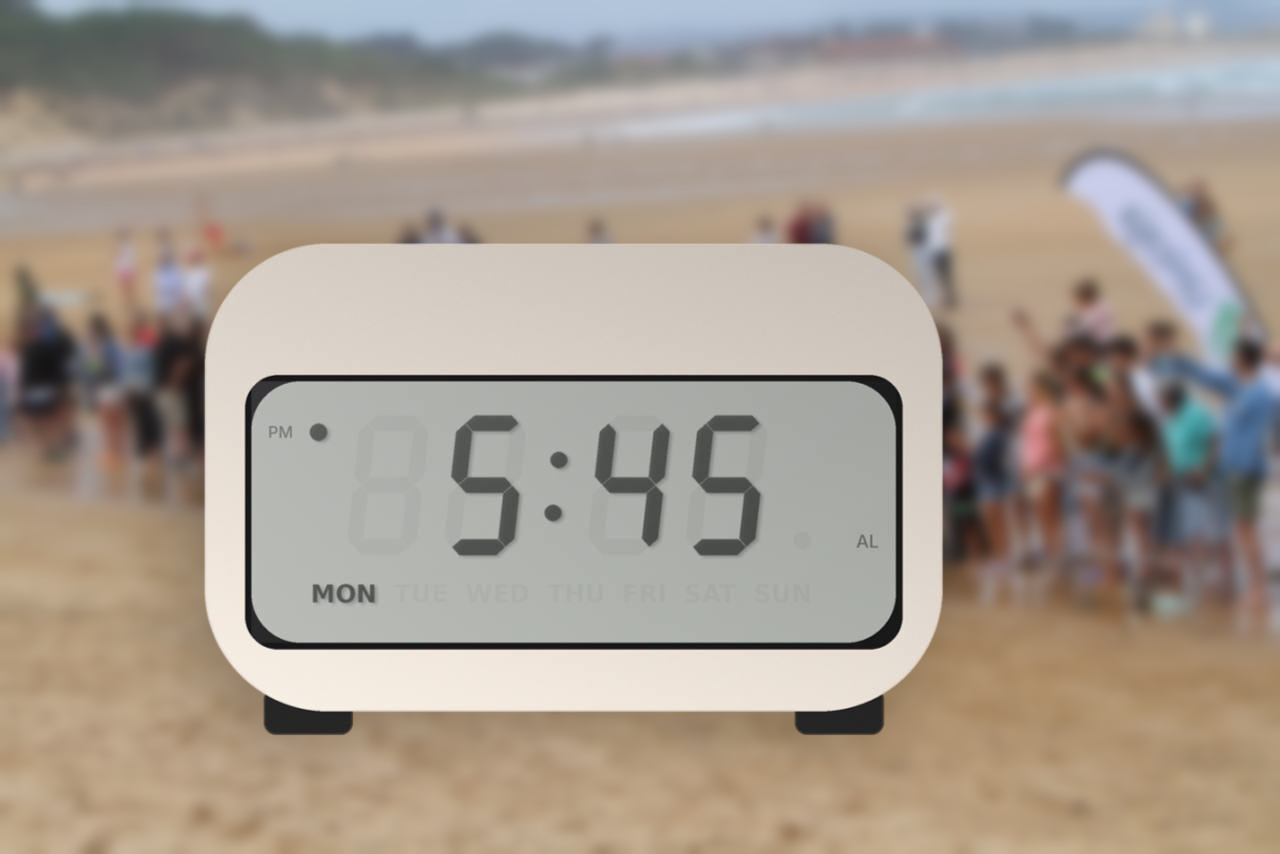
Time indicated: 5:45
